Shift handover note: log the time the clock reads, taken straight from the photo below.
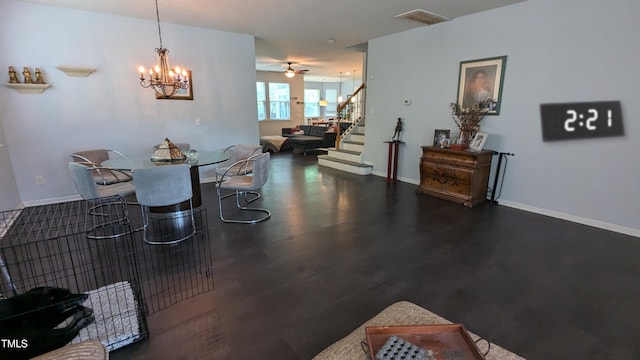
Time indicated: 2:21
